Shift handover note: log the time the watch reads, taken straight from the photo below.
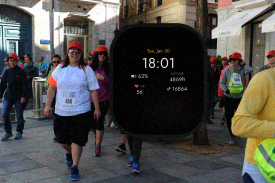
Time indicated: 18:01
